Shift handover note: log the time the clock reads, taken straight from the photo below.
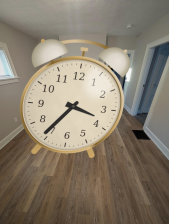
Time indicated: 3:36
